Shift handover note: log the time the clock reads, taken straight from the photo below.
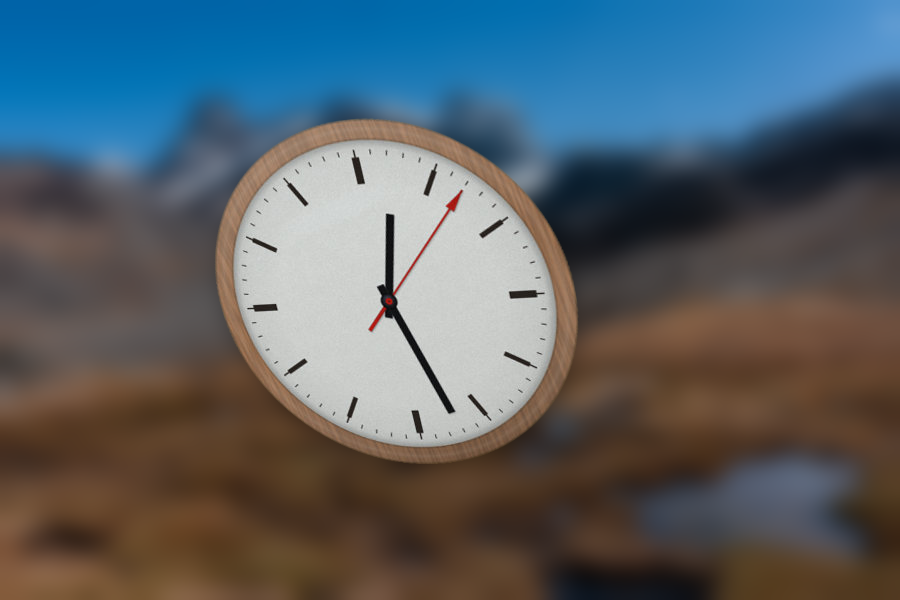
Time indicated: 12:27:07
